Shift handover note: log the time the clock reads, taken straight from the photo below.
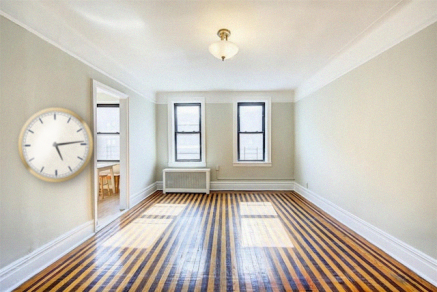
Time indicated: 5:14
